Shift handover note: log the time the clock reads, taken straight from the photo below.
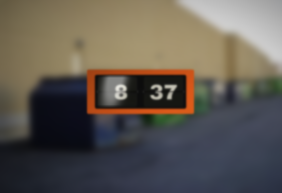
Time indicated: 8:37
